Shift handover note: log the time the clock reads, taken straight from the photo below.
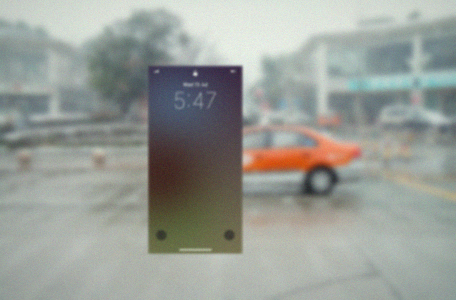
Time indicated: 5:47
